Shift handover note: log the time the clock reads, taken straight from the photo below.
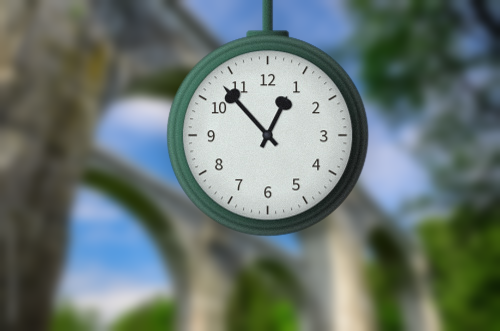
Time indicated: 12:53
